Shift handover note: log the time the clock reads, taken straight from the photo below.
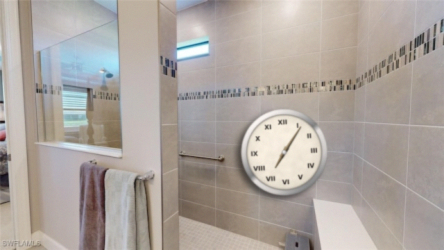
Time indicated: 7:06
